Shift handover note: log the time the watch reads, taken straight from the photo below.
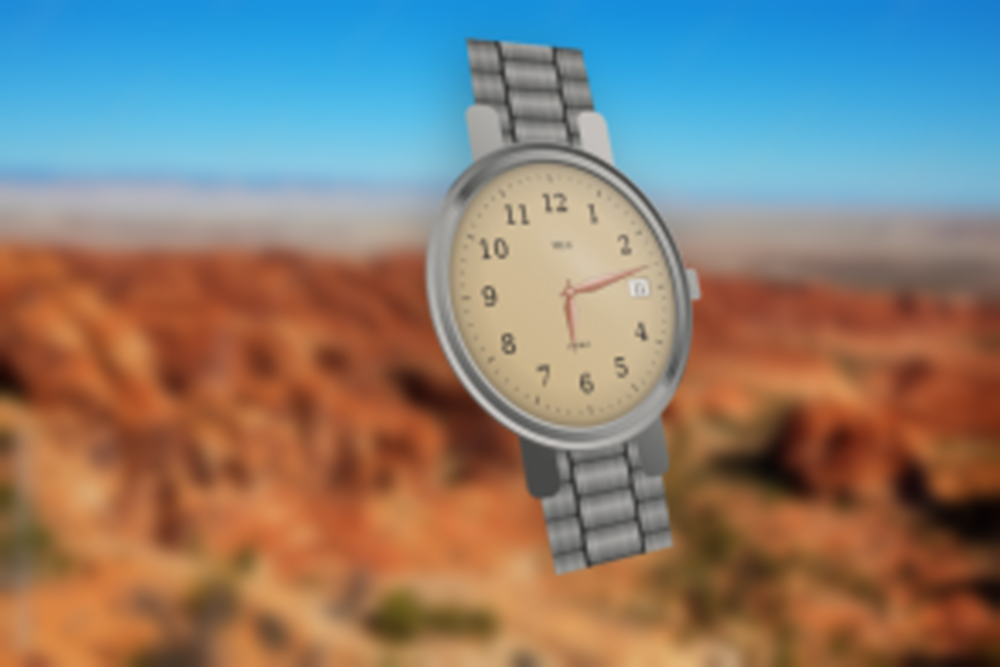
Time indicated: 6:13
